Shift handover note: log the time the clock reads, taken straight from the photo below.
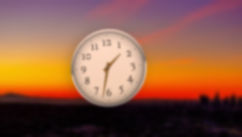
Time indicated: 1:32
